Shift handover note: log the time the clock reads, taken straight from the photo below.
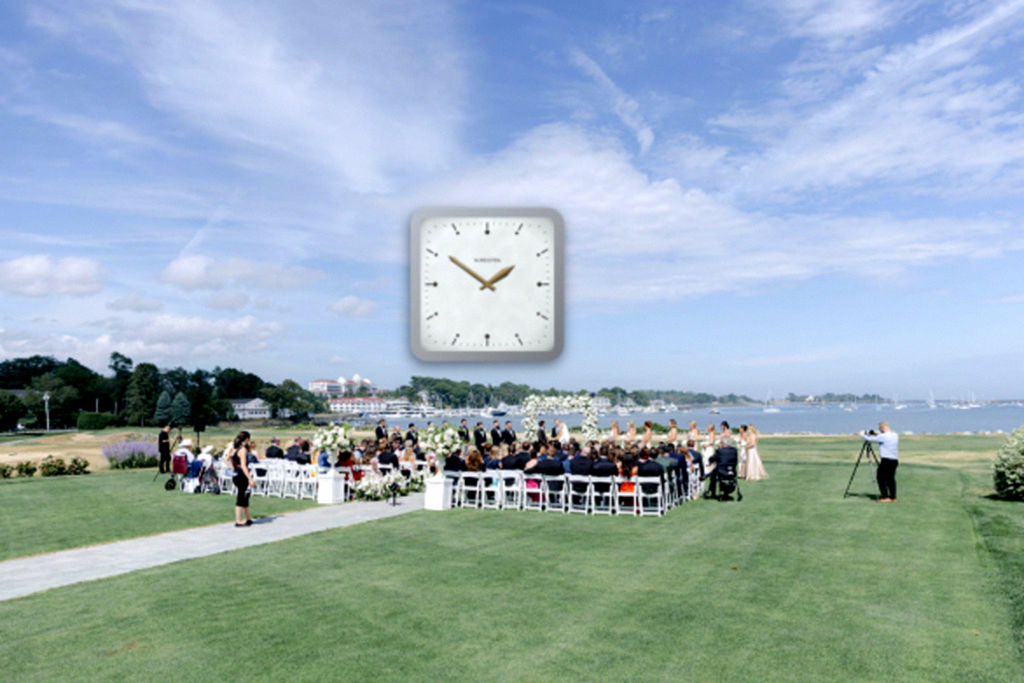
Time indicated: 1:51
